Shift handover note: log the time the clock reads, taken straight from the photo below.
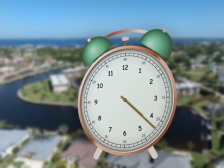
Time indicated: 4:22
